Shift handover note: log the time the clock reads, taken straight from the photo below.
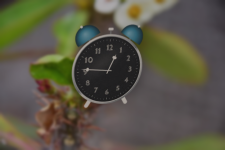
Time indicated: 12:46
